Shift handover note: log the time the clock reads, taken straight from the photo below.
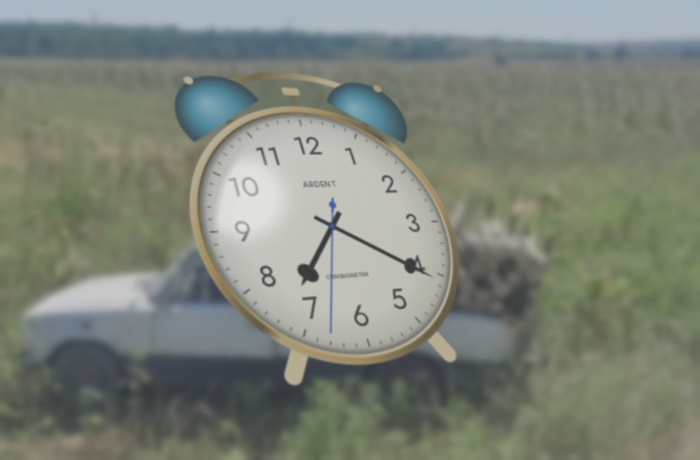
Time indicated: 7:20:33
